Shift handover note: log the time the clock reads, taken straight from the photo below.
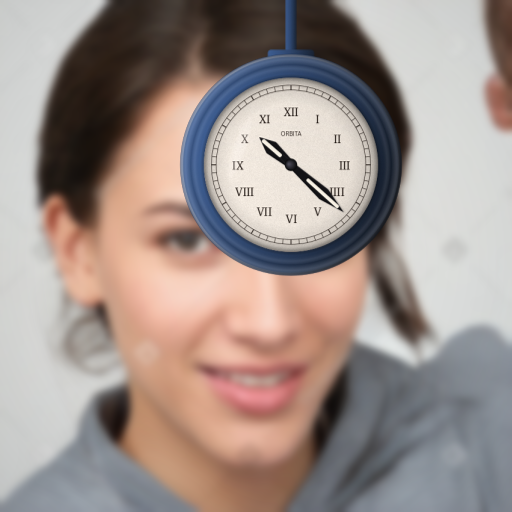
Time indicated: 10:22
